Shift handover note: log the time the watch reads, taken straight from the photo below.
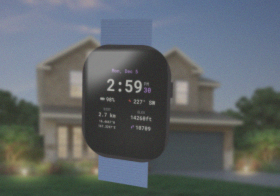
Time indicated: 2:59
